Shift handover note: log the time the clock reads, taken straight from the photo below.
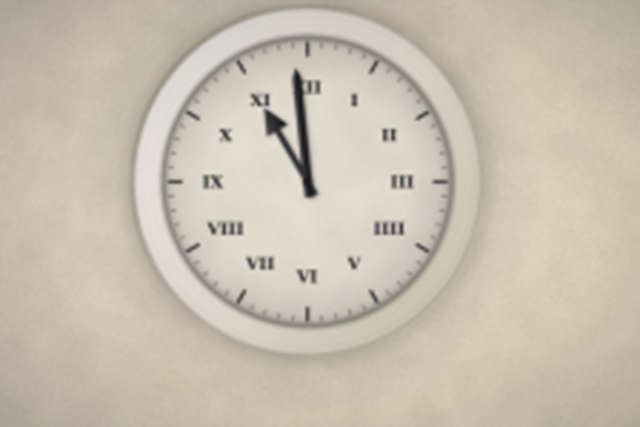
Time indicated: 10:59
